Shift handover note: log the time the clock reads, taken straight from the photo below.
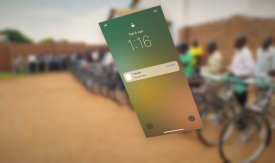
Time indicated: 1:16
